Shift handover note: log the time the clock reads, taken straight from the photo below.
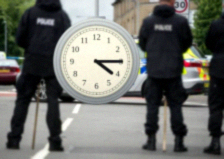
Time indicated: 4:15
